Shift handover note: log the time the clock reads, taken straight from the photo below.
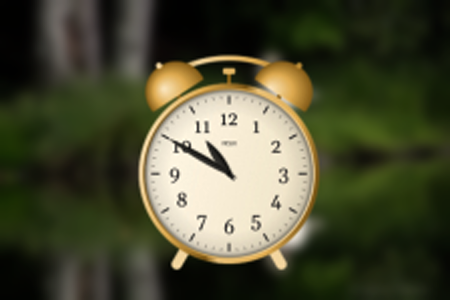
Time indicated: 10:50
